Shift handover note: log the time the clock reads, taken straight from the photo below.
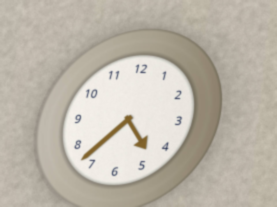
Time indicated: 4:37
